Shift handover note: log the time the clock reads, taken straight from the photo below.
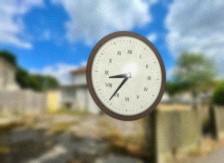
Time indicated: 8:36
